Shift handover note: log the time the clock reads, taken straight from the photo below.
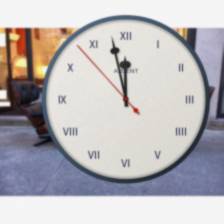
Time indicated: 11:57:53
